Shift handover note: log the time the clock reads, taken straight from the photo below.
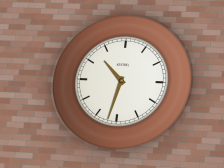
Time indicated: 10:32
